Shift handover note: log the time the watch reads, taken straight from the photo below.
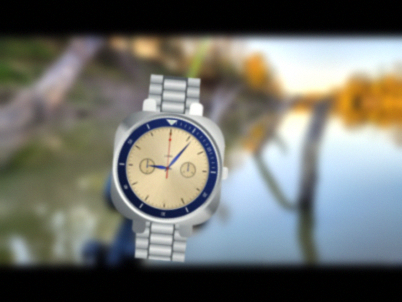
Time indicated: 9:06
